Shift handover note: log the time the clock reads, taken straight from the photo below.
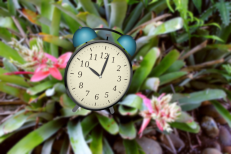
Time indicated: 10:02
